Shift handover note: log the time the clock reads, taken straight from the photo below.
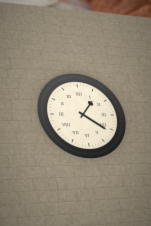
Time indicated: 1:21
